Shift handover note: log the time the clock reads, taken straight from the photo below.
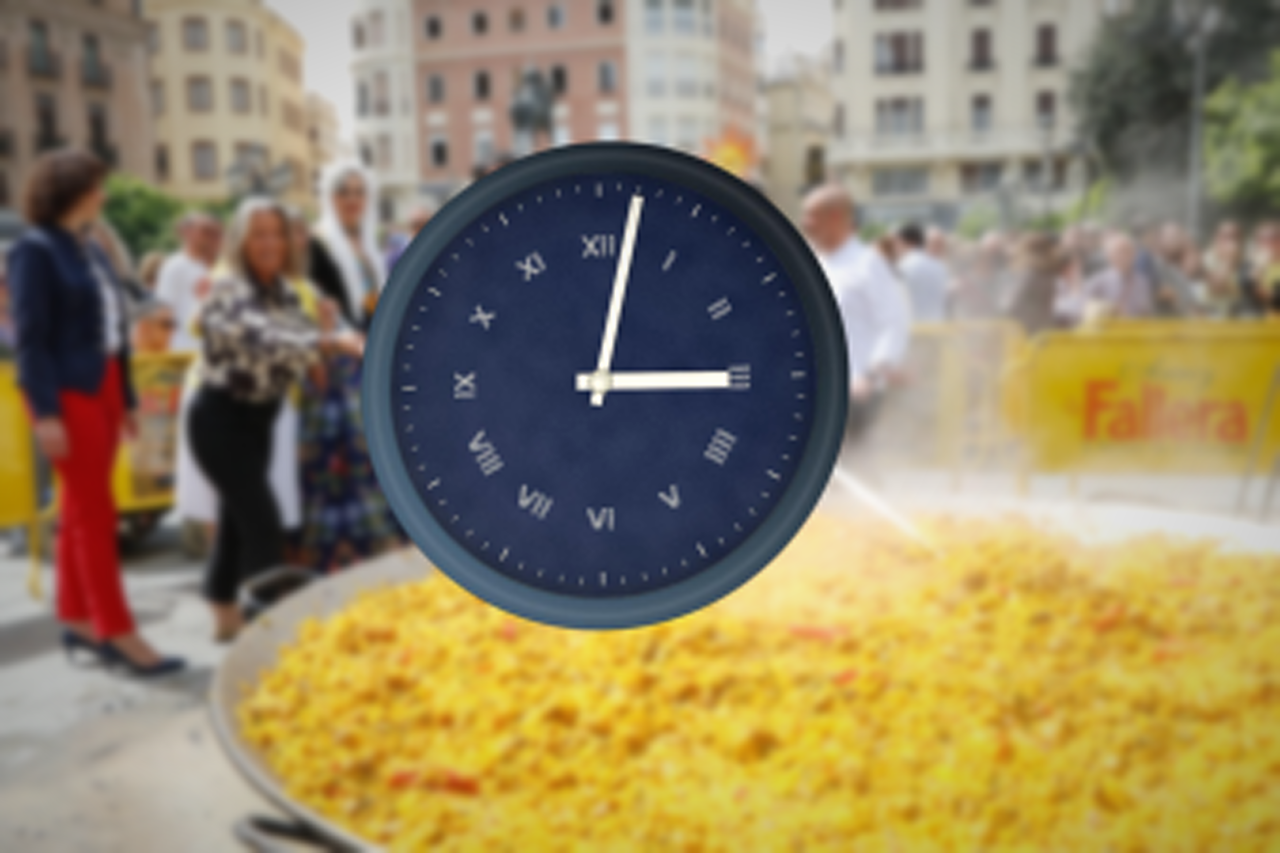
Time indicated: 3:02
